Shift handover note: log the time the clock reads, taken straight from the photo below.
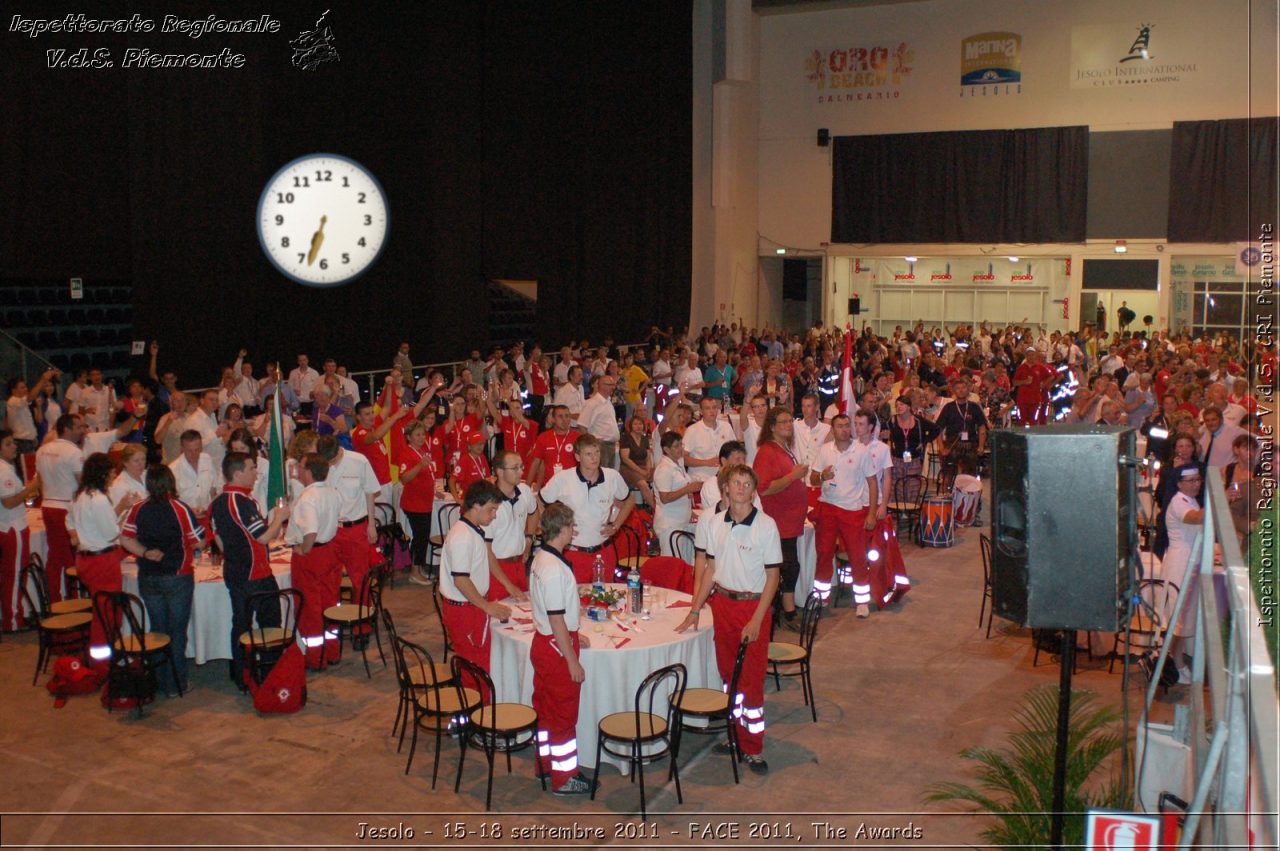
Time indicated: 6:33
